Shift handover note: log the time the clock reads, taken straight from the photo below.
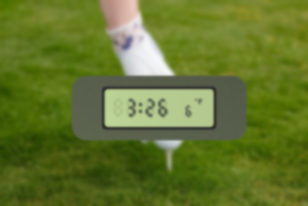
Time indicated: 3:26
